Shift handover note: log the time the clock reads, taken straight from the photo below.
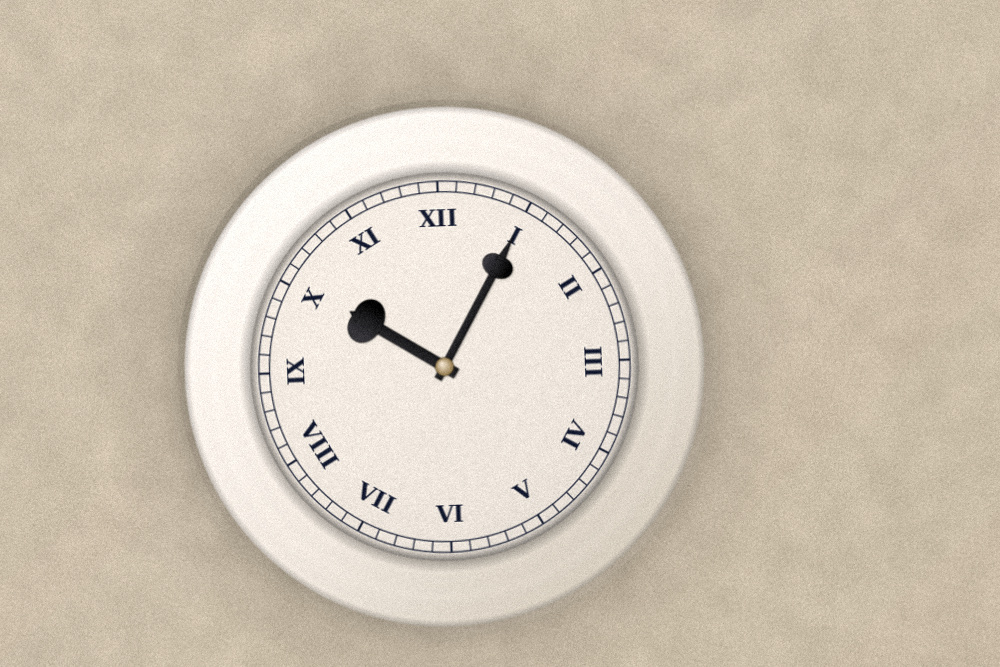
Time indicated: 10:05
